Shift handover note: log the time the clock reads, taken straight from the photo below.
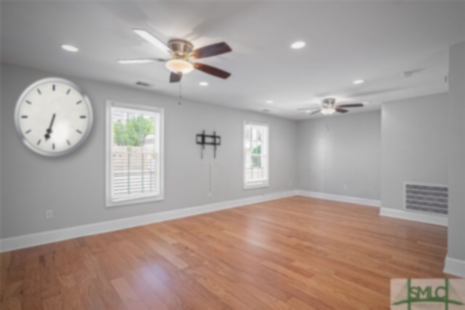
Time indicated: 6:33
